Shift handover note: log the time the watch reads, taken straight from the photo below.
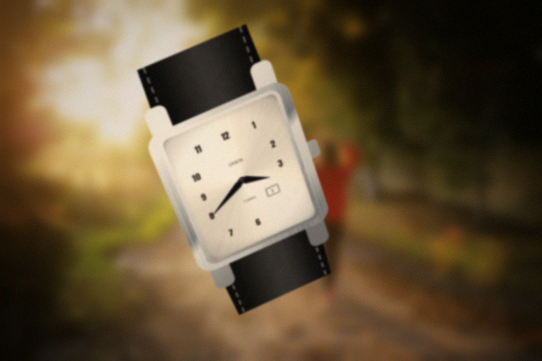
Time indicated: 3:40
